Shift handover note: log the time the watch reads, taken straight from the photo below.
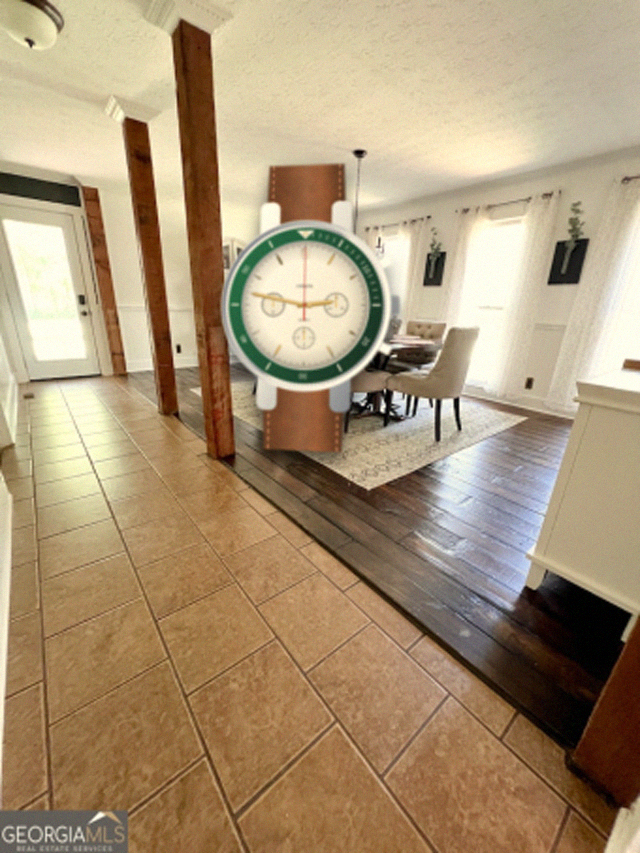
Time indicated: 2:47
